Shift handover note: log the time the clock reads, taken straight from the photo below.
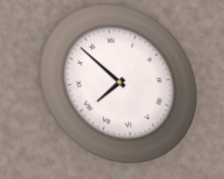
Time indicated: 7:53
